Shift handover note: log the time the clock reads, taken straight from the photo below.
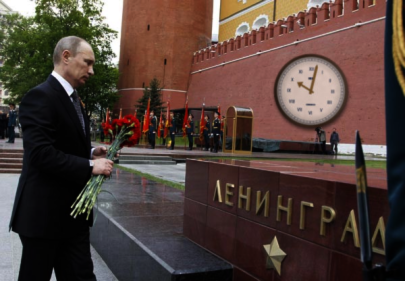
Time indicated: 10:02
